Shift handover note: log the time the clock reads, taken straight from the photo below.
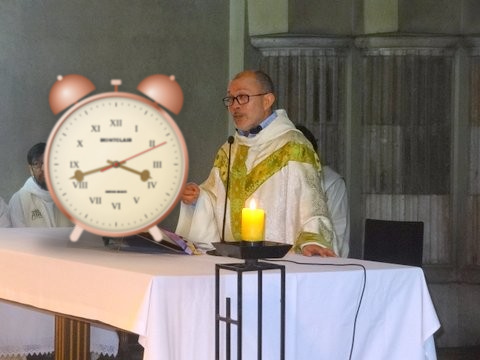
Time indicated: 3:42:11
